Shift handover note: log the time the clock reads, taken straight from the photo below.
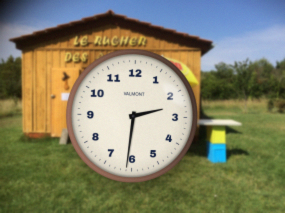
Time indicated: 2:31
